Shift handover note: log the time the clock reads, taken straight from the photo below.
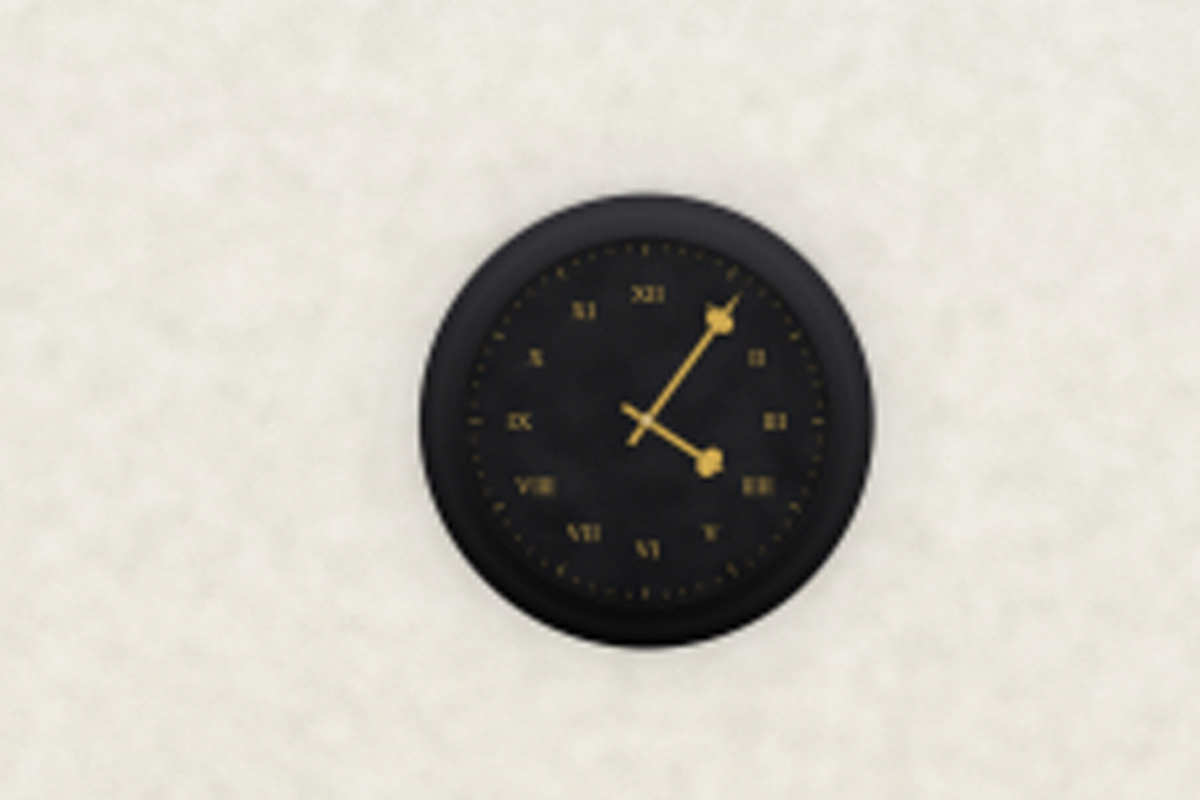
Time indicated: 4:06
